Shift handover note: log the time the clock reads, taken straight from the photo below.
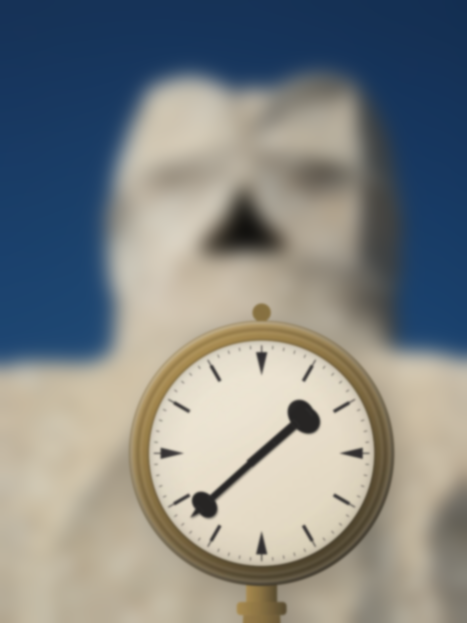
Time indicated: 1:38
